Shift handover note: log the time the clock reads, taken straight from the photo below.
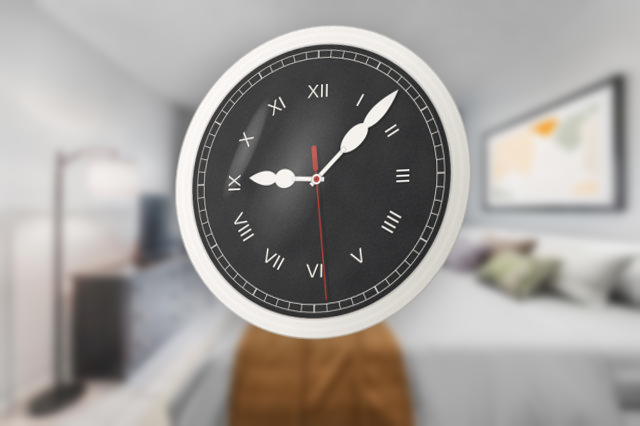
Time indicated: 9:07:29
